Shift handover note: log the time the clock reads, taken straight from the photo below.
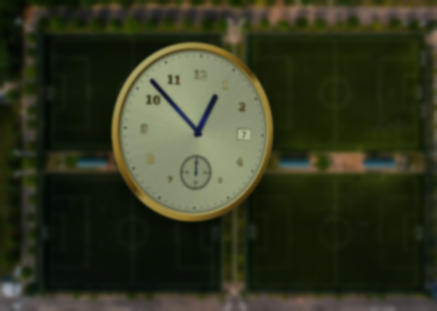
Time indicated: 12:52
